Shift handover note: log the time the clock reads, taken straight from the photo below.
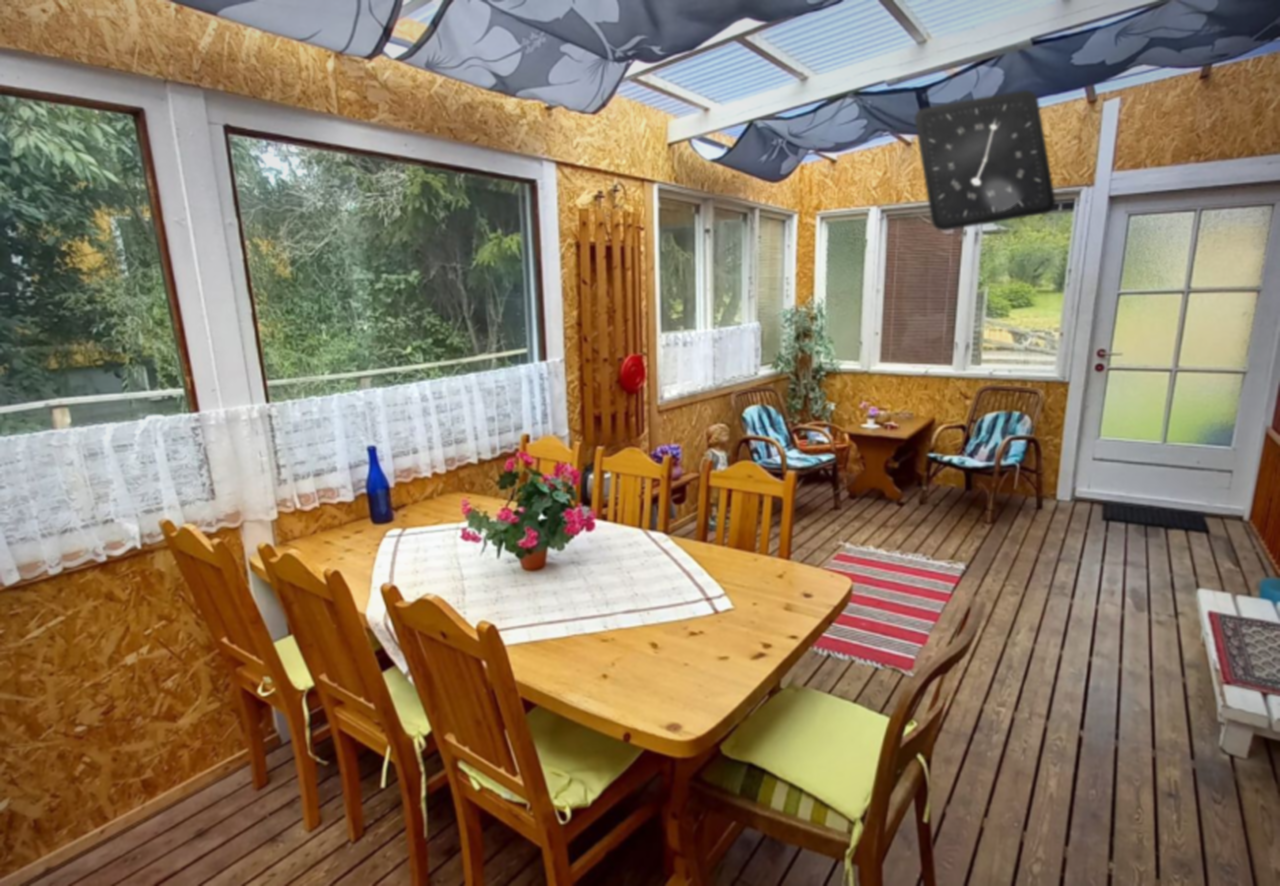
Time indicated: 7:04
